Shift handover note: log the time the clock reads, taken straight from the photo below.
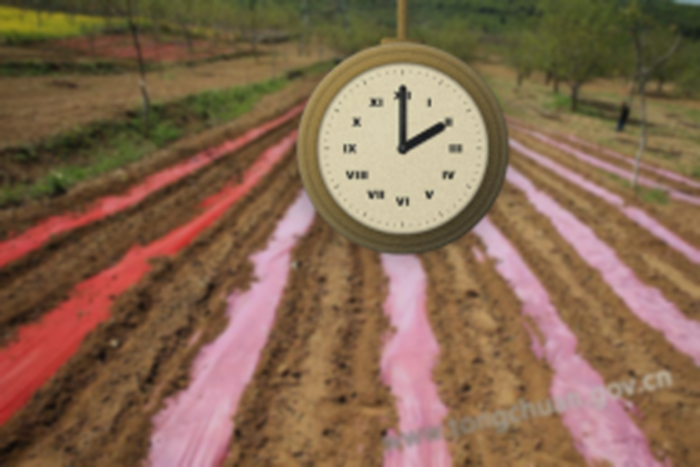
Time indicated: 2:00
